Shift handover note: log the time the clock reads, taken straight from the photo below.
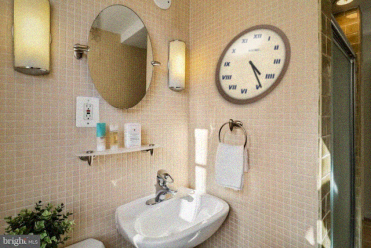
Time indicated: 4:24
